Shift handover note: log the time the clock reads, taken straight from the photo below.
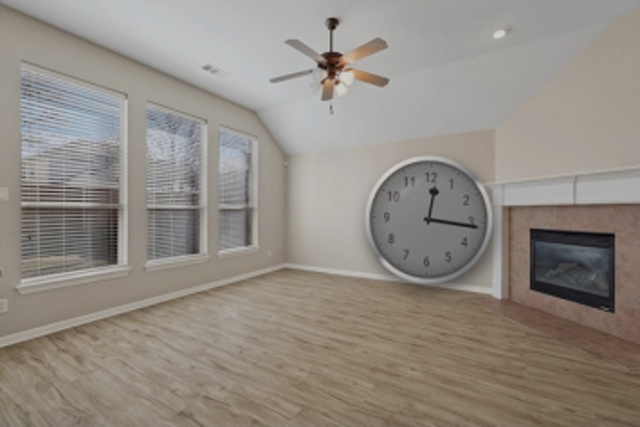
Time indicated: 12:16
